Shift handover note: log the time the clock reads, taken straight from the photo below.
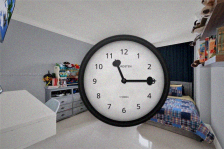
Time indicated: 11:15
